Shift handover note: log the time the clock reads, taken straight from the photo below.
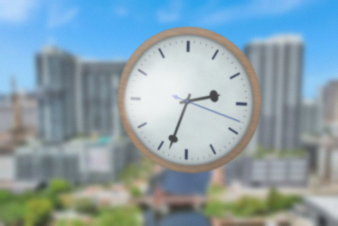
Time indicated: 2:33:18
